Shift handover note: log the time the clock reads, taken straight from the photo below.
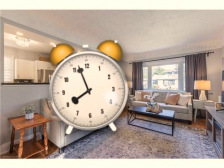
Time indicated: 7:57
